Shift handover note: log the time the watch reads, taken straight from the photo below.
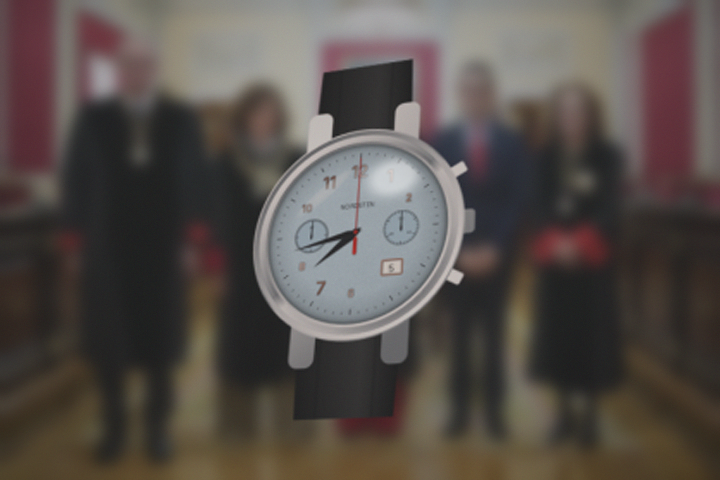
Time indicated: 7:43
